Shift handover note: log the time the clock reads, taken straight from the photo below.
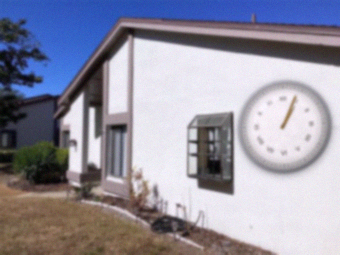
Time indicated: 1:04
